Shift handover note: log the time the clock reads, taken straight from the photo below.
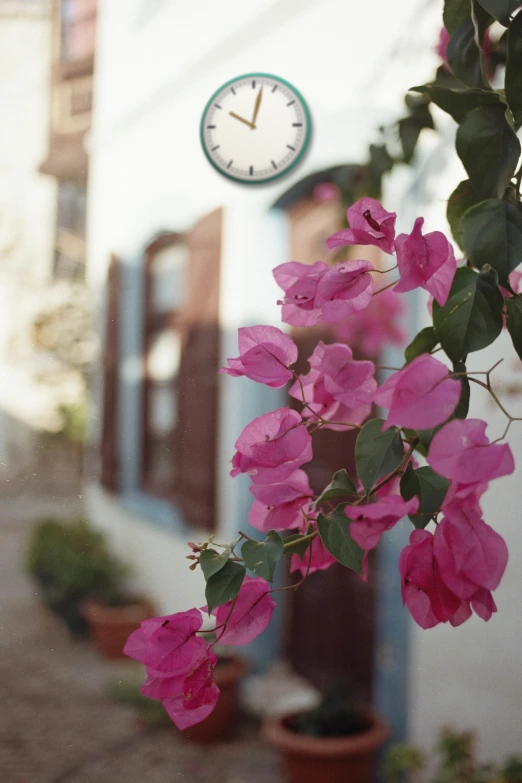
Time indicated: 10:02
